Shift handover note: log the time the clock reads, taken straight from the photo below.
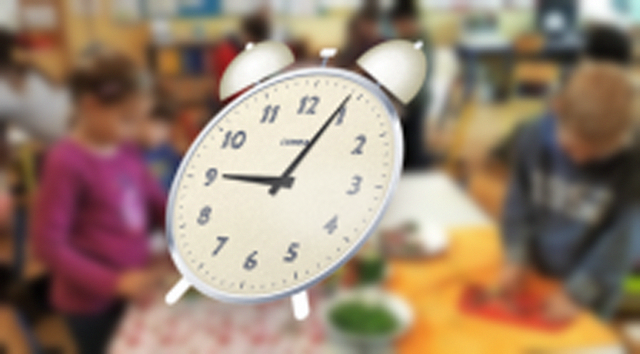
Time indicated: 9:04
